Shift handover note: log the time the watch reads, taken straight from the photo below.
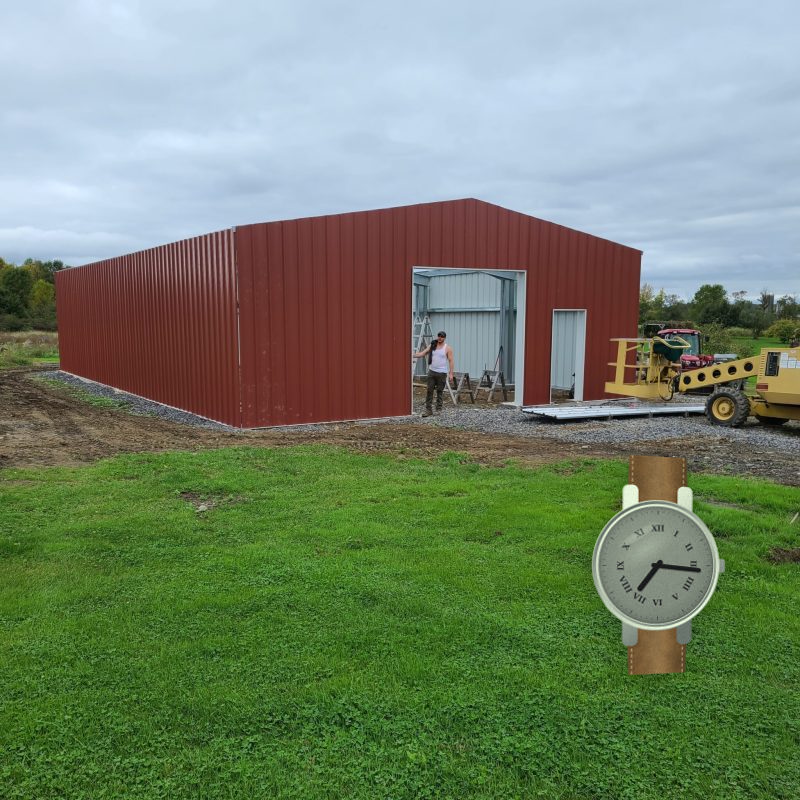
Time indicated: 7:16
